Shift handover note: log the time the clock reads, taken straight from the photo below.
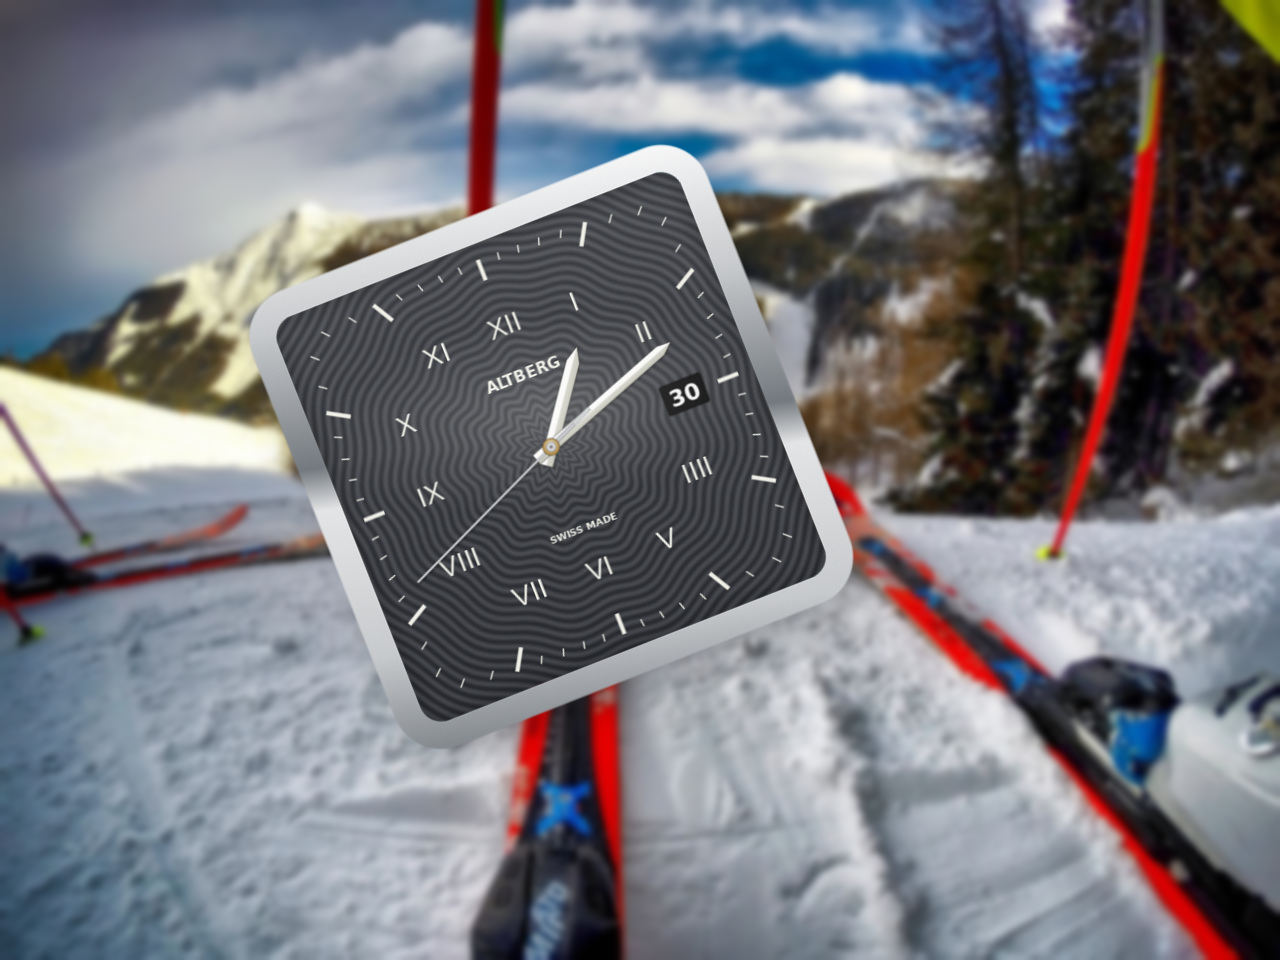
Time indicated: 1:11:41
